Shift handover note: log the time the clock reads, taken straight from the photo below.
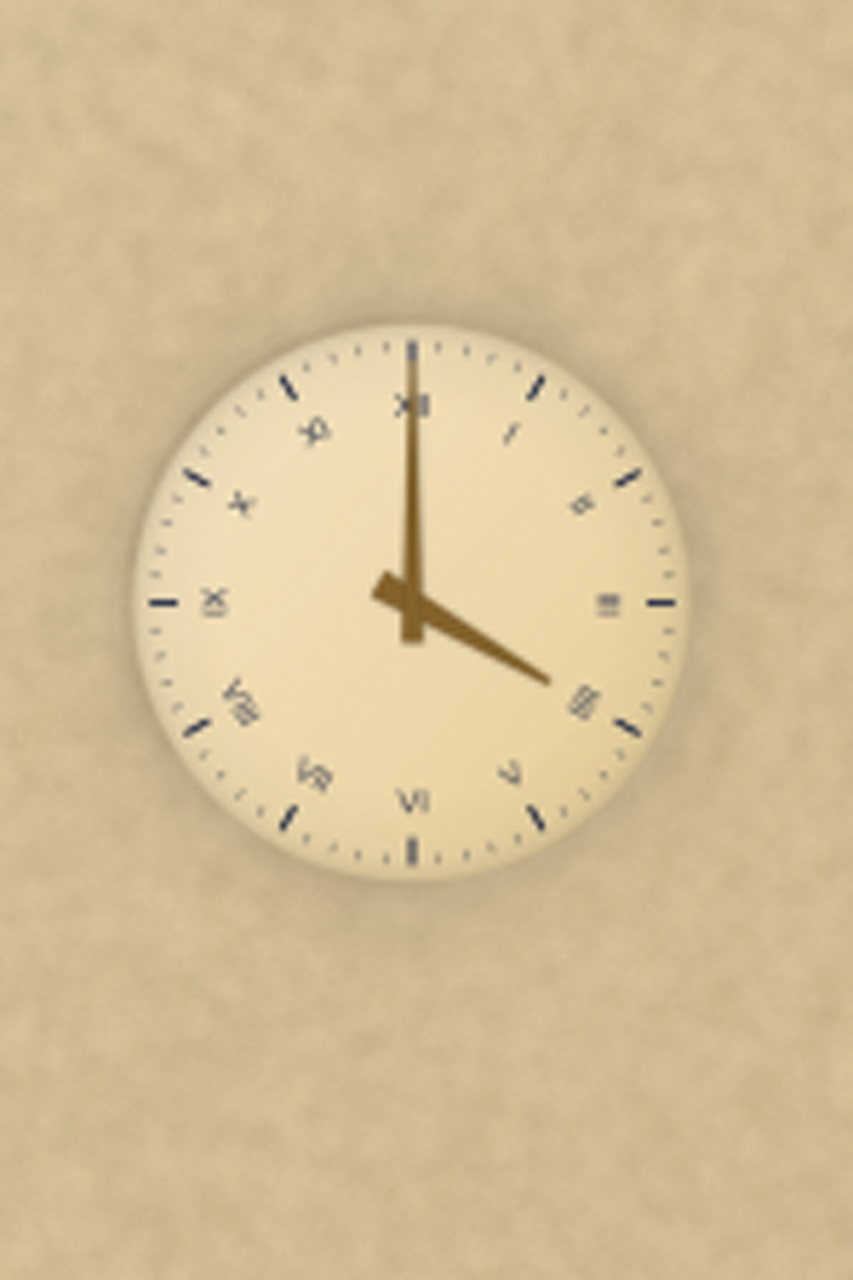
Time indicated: 4:00
